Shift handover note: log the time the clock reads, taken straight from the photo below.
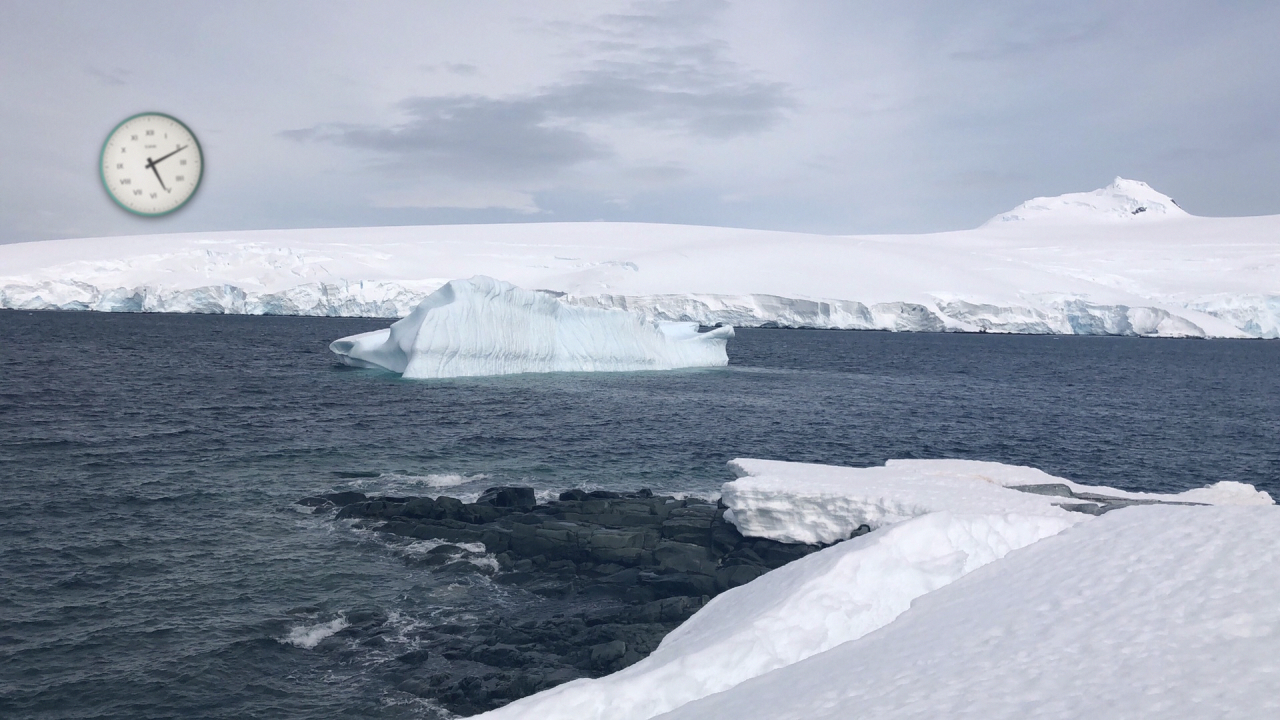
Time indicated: 5:11
